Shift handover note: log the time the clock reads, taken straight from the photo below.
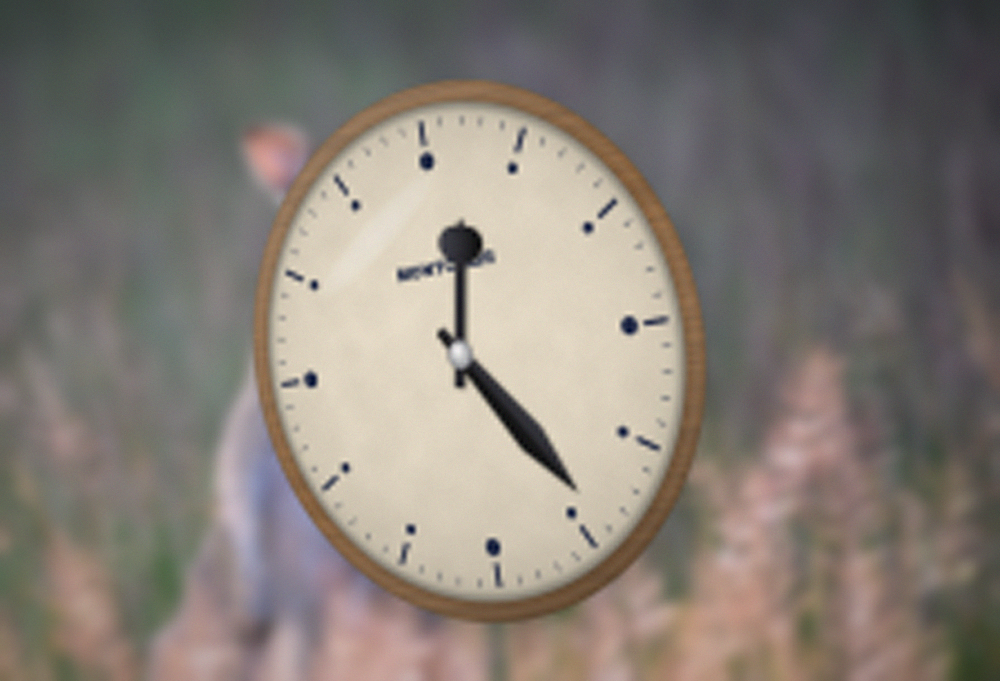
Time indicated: 12:24
